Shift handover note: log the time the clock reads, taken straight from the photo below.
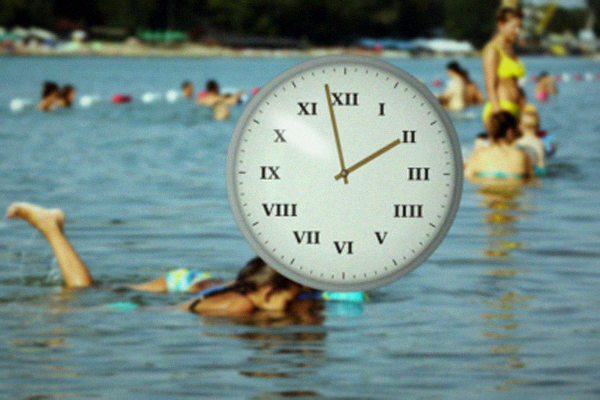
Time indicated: 1:58
